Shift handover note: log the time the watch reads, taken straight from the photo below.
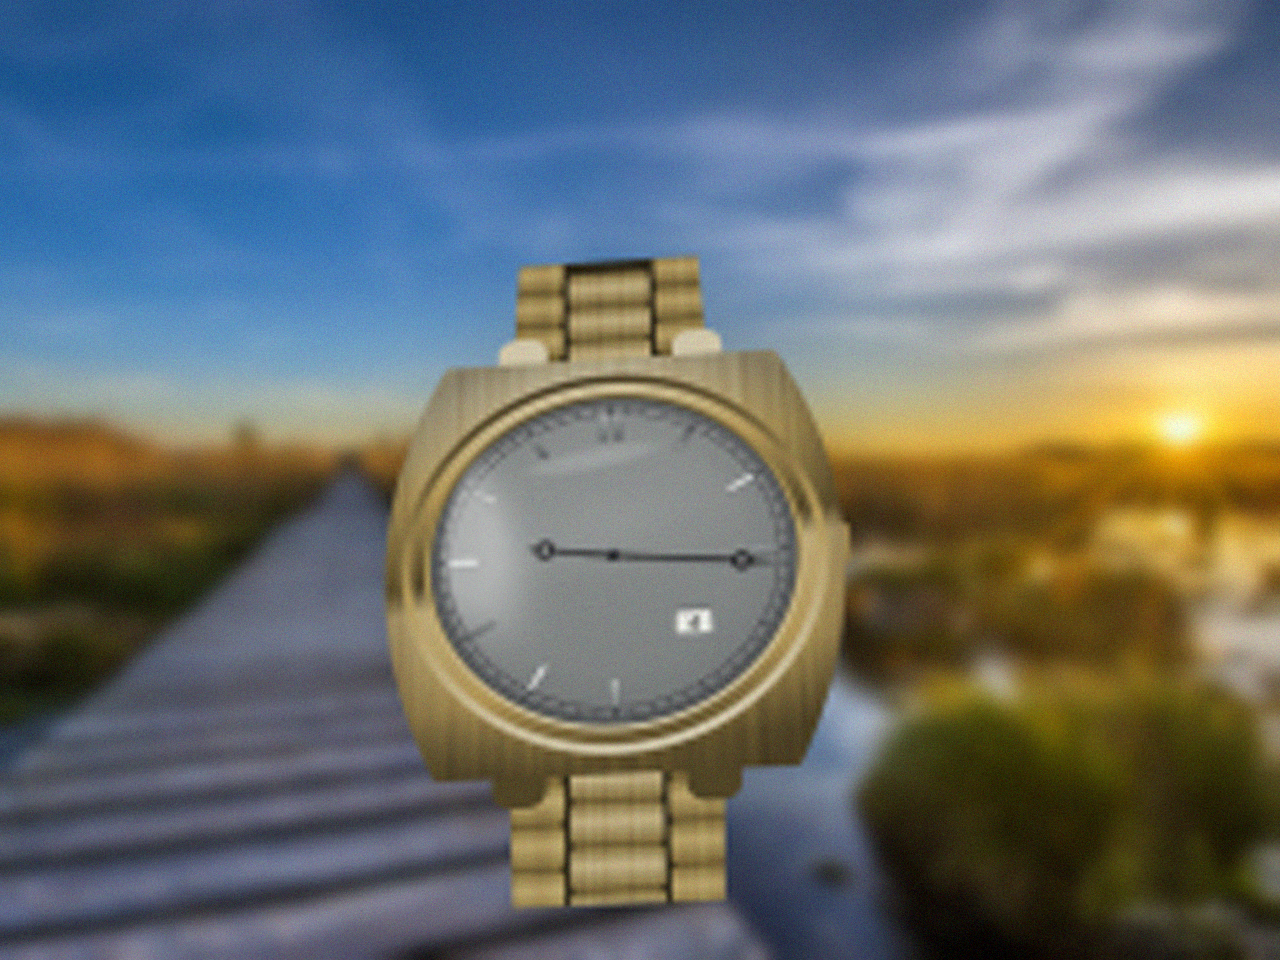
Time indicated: 9:16
